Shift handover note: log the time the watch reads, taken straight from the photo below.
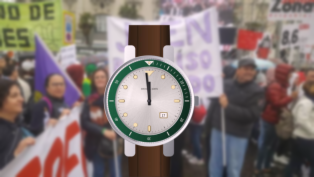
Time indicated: 11:59
